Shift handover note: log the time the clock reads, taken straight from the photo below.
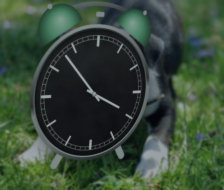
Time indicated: 3:53
